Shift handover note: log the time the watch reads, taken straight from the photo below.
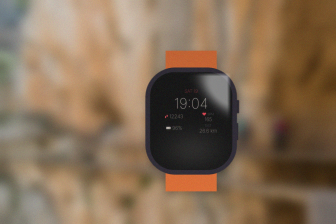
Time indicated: 19:04
